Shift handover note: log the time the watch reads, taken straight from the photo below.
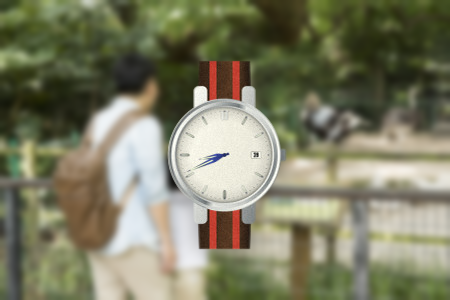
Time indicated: 8:41
